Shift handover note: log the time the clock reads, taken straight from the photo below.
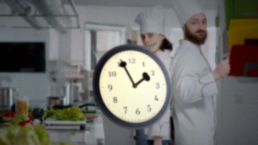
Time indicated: 1:56
